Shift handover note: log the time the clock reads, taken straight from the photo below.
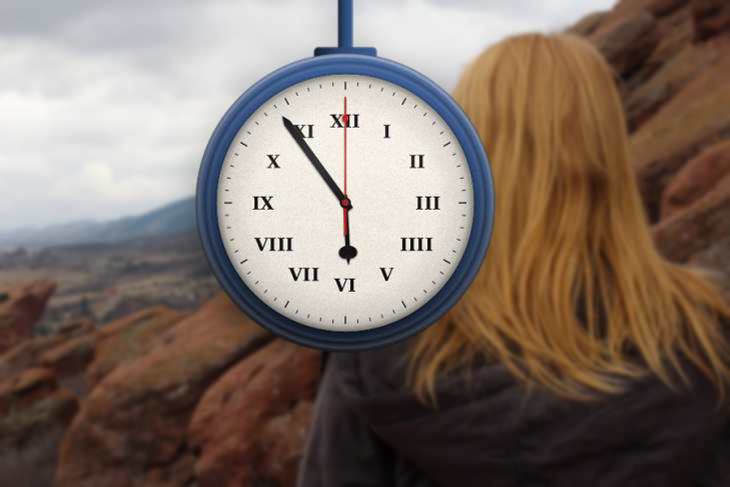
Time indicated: 5:54:00
